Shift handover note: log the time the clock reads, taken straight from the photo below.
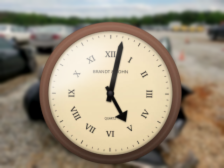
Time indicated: 5:02
